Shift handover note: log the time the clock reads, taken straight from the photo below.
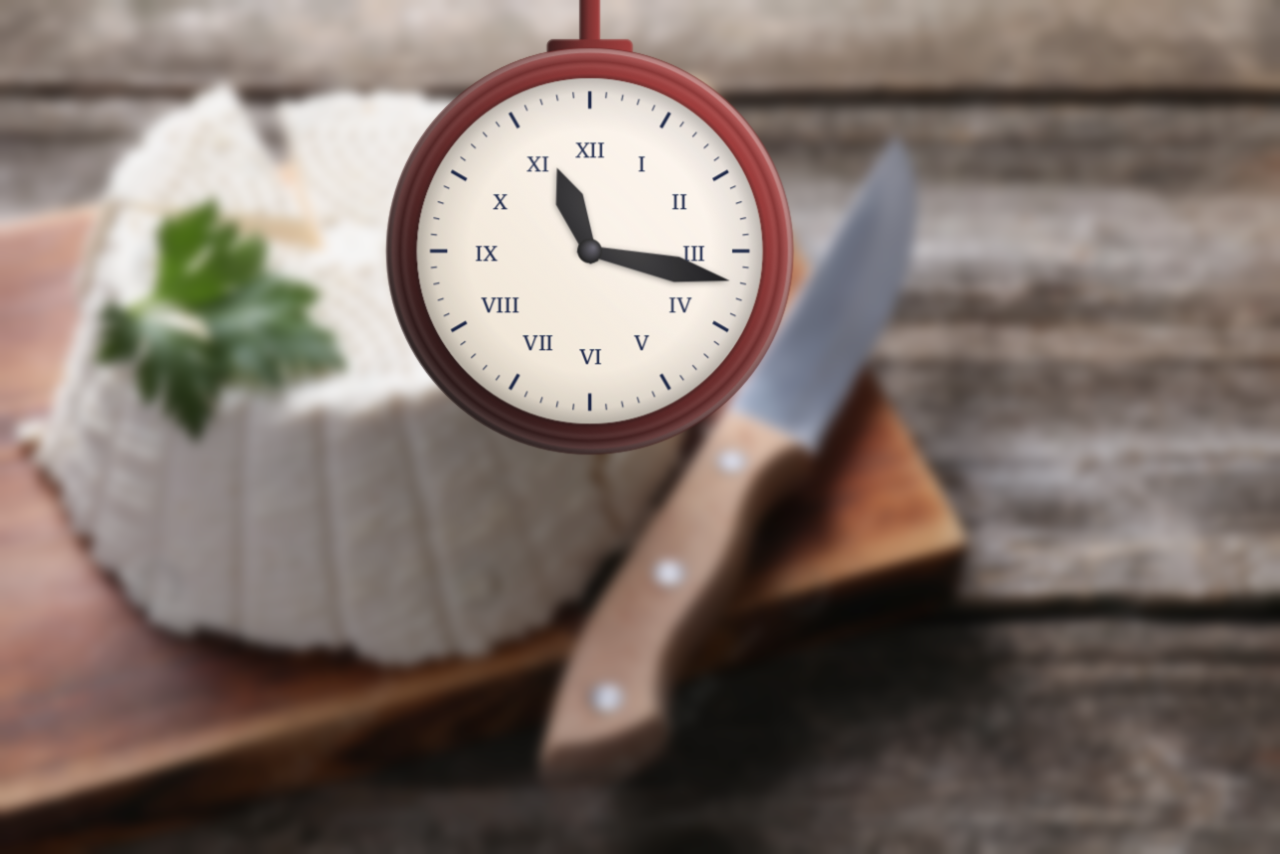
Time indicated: 11:17
